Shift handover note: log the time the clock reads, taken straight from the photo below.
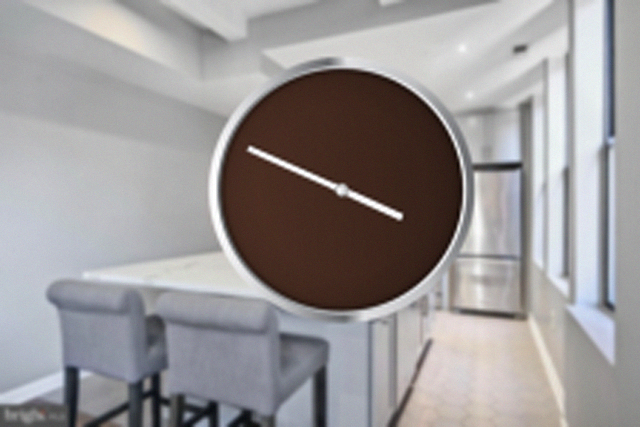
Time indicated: 3:49
